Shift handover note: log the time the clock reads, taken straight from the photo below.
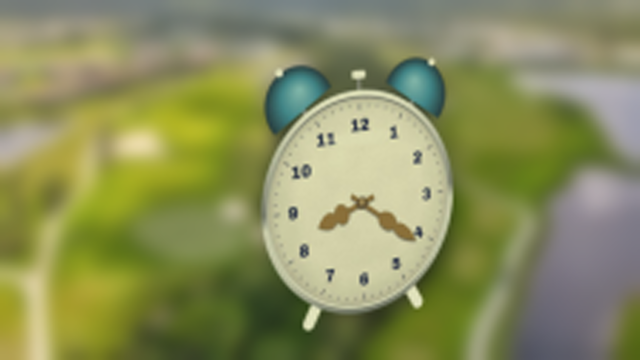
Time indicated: 8:21
